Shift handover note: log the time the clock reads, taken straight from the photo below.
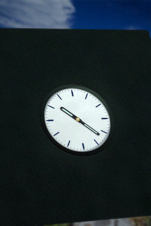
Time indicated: 10:22
